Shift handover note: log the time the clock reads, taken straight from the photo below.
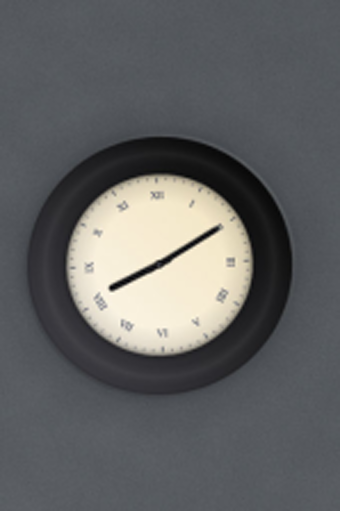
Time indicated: 8:10
